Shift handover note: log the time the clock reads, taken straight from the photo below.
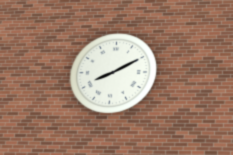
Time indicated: 8:10
